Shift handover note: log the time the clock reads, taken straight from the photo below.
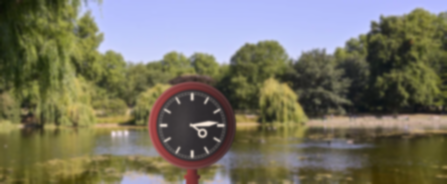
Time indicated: 4:14
